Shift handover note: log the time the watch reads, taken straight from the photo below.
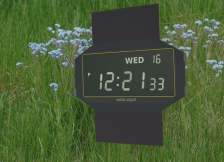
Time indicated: 12:21:33
